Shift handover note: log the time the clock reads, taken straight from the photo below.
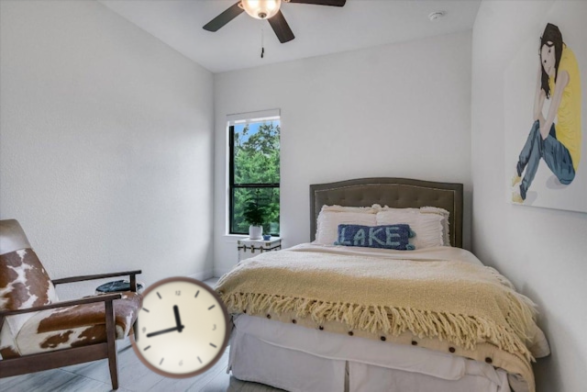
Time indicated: 11:43
